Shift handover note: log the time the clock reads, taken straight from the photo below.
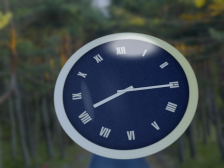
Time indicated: 8:15
